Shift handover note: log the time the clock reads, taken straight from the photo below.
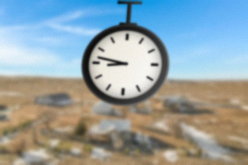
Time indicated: 8:47
